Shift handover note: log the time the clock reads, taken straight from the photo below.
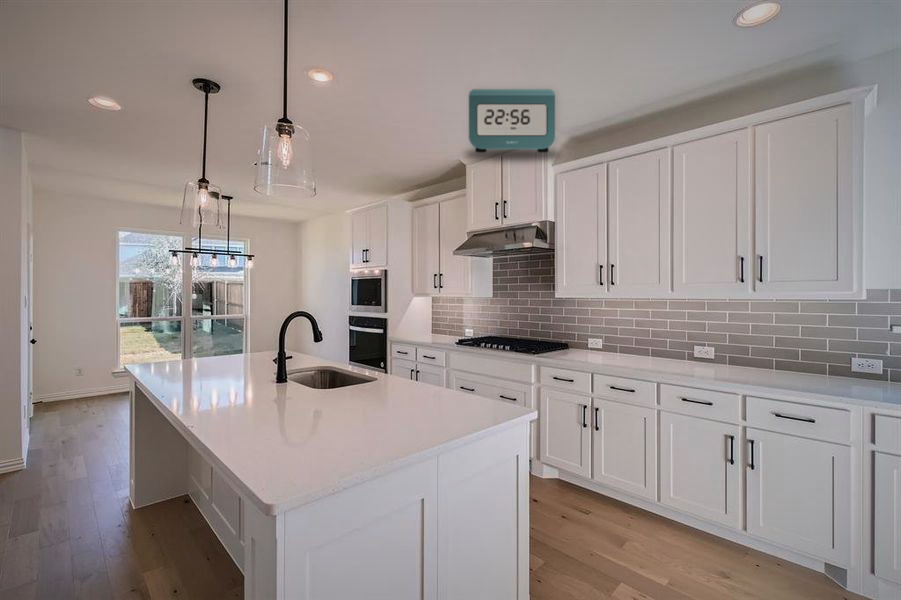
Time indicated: 22:56
